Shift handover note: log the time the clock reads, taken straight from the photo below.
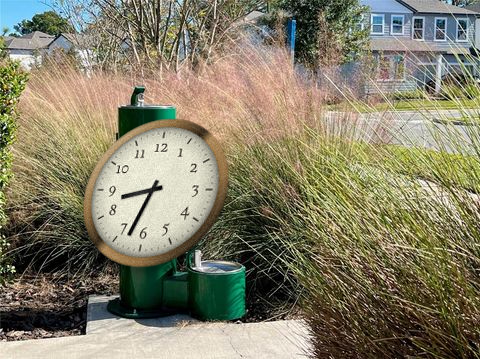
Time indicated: 8:33
